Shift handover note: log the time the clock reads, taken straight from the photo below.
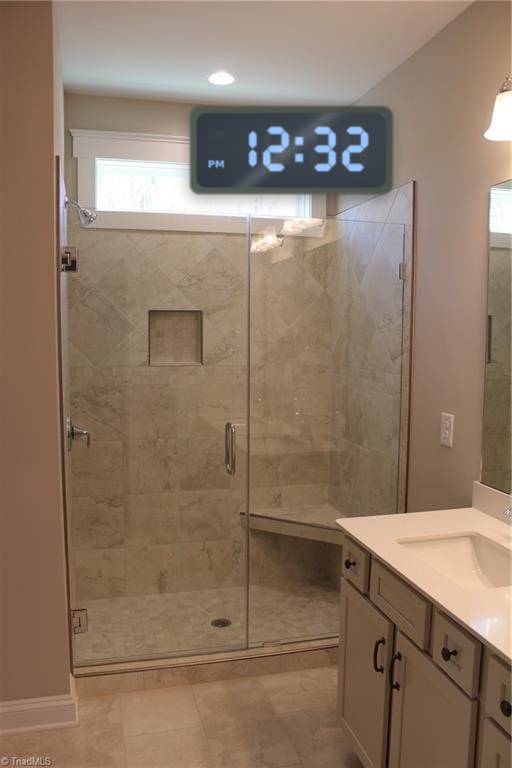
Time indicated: 12:32
